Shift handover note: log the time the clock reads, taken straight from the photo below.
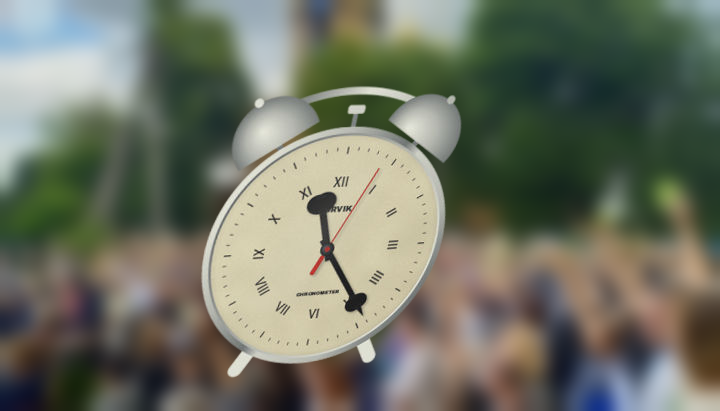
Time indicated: 11:24:04
